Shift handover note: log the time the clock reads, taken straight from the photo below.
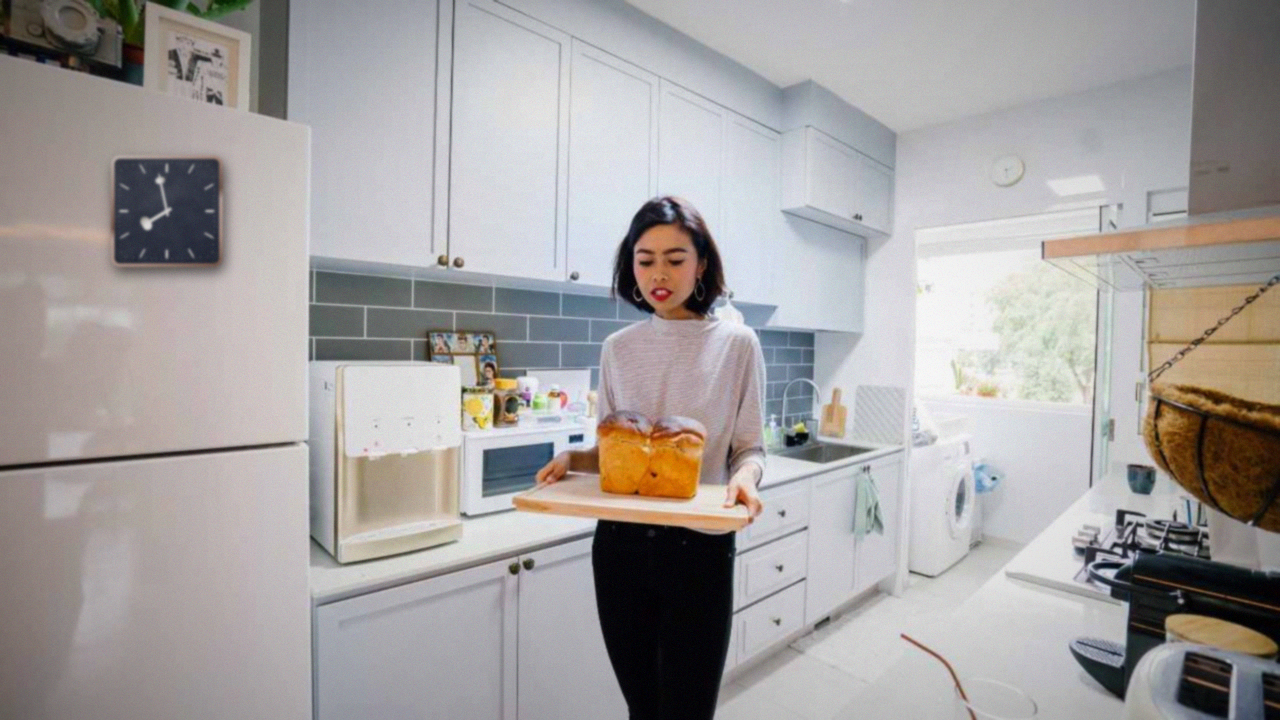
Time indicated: 7:58
